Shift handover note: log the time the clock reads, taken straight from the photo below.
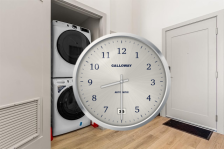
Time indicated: 8:30
